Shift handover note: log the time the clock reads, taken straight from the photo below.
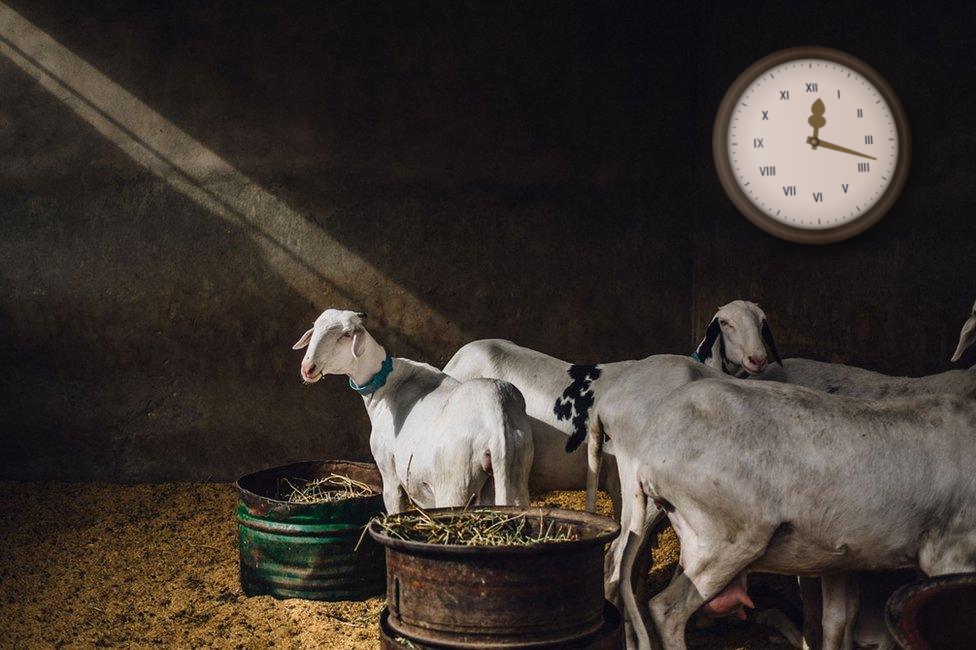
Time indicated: 12:18
